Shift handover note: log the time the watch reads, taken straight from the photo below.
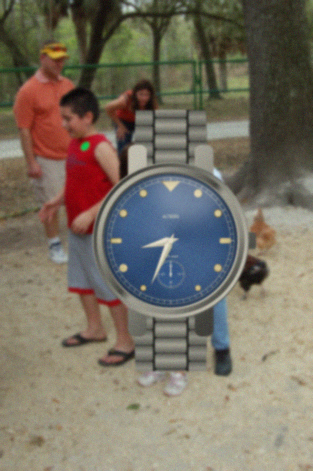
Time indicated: 8:34
